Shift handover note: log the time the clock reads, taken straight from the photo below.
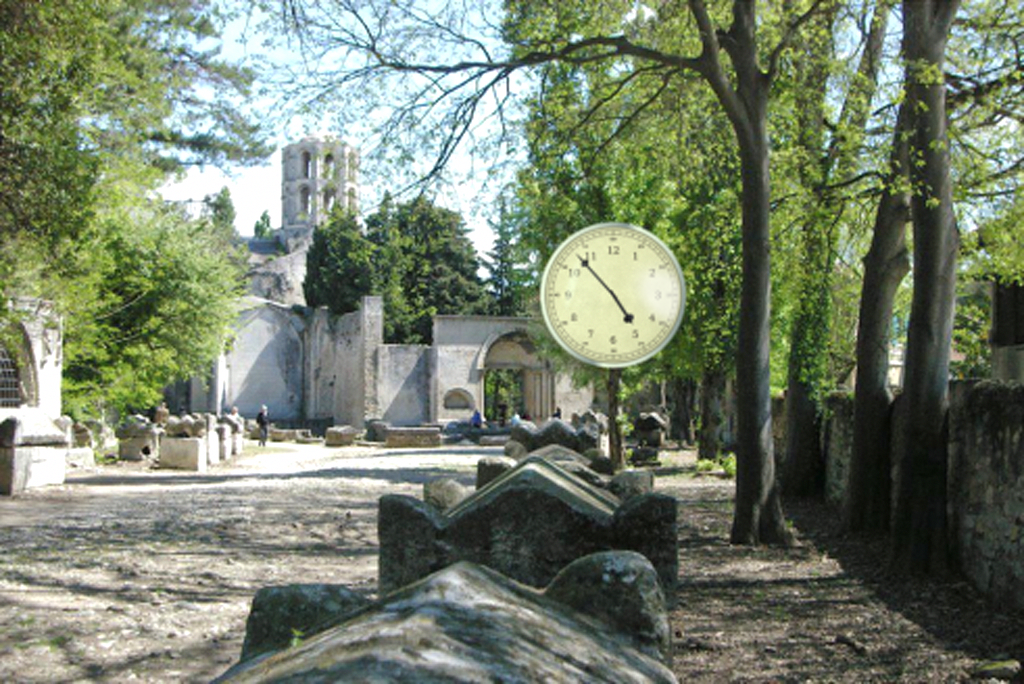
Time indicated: 4:53
